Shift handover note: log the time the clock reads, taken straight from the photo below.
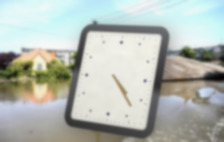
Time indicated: 4:23
